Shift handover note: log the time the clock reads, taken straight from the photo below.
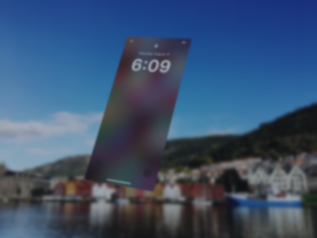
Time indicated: 6:09
